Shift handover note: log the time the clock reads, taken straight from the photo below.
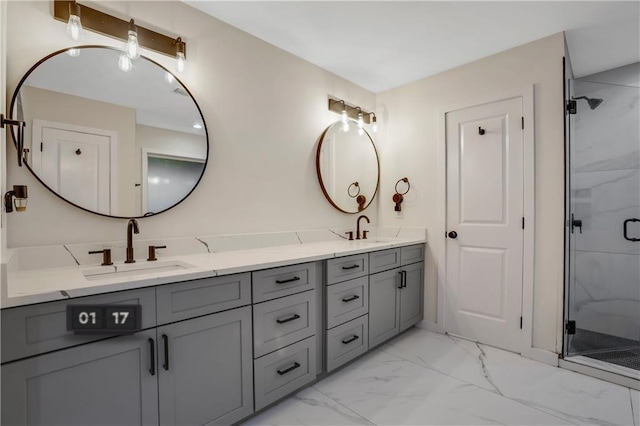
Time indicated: 1:17
